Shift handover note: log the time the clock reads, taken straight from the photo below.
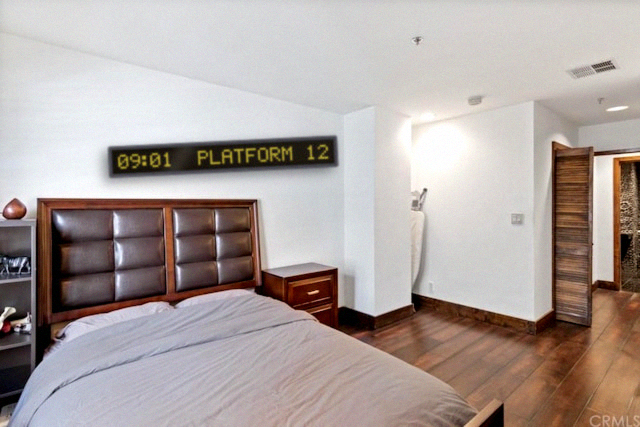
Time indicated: 9:01
